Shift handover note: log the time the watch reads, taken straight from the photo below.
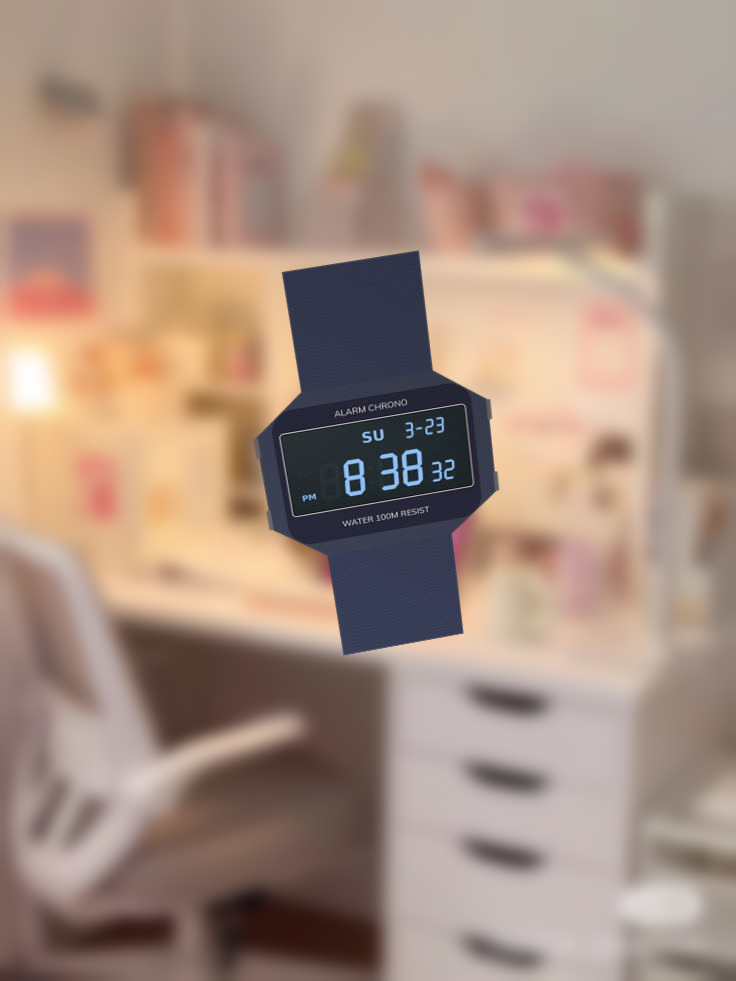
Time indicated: 8:38:32
